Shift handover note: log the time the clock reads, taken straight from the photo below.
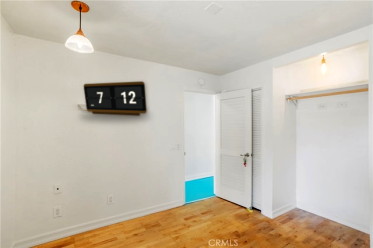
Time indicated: 7:12
